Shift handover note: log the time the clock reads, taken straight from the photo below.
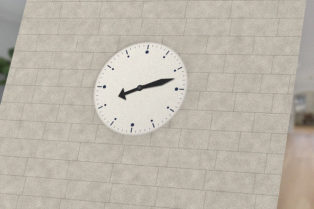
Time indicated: 8:12
